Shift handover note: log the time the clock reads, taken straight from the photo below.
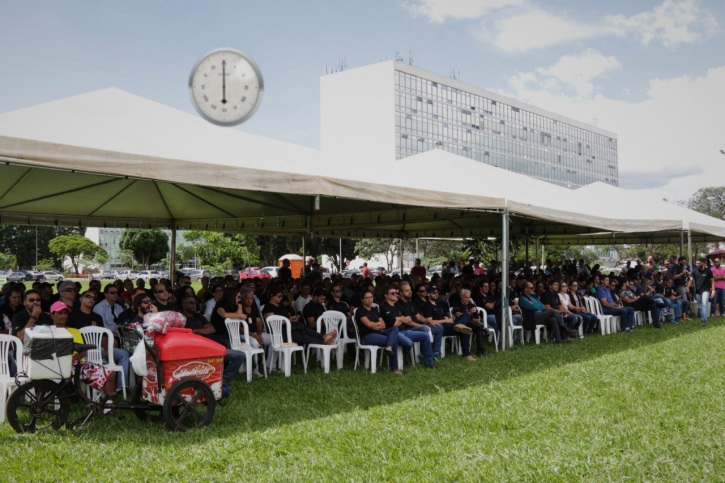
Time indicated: 6:00
